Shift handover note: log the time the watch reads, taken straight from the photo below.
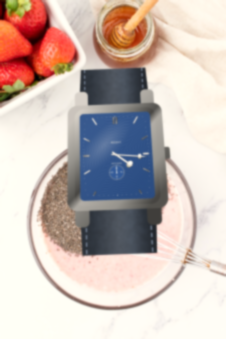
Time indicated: 4:16
